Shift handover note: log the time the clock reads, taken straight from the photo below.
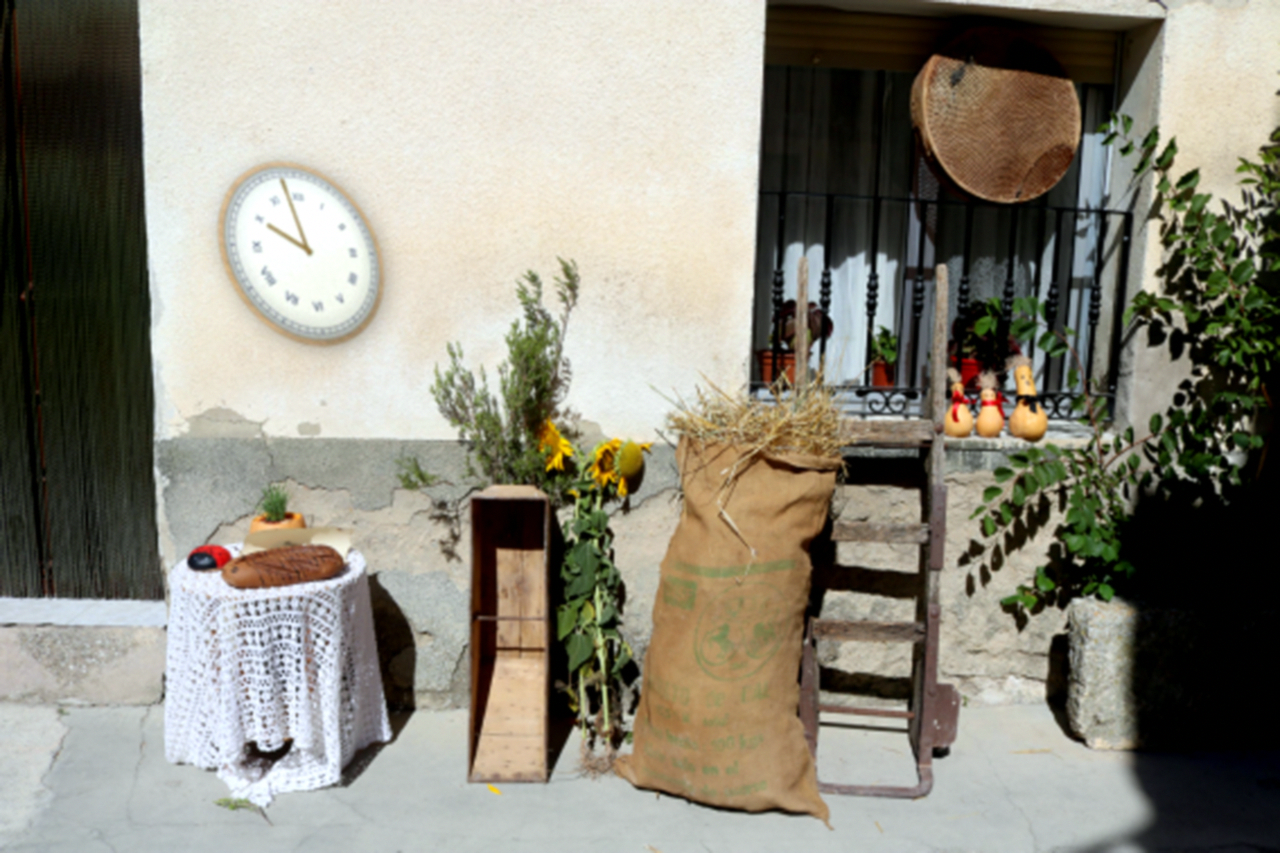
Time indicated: 9:58
